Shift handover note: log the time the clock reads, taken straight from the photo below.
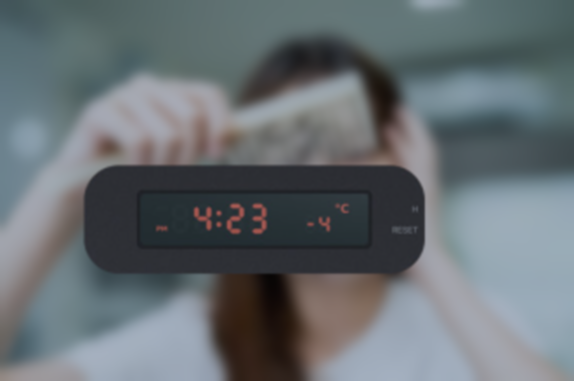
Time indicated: 4:23
